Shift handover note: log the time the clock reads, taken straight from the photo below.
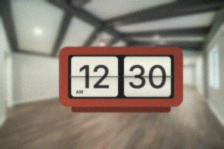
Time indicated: 12:30
